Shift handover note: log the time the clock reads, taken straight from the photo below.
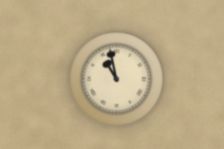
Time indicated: 10:58
